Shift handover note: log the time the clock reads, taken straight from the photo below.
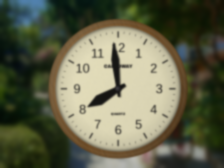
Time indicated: 7:59
